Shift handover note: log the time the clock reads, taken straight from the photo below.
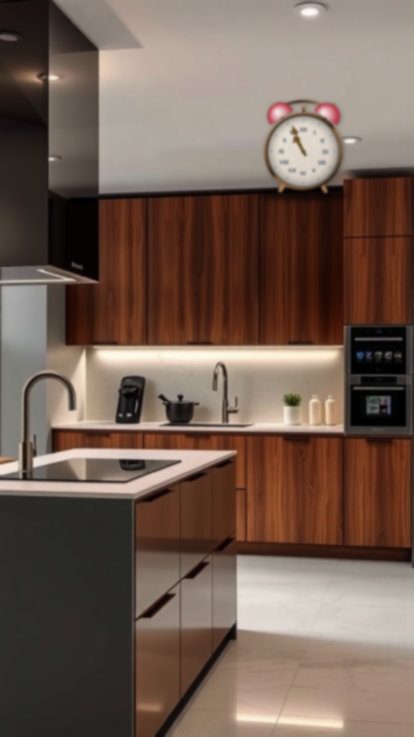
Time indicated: 10:56
